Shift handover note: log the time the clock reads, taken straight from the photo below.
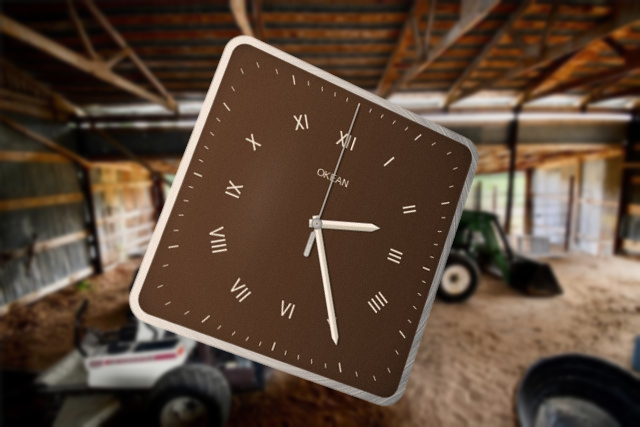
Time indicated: 2:25:00
